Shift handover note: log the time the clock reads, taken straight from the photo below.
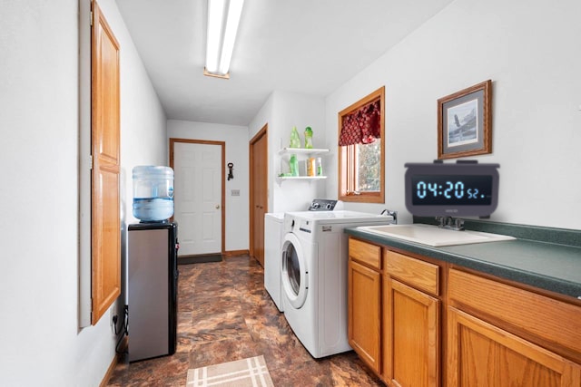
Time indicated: 4:20:52
